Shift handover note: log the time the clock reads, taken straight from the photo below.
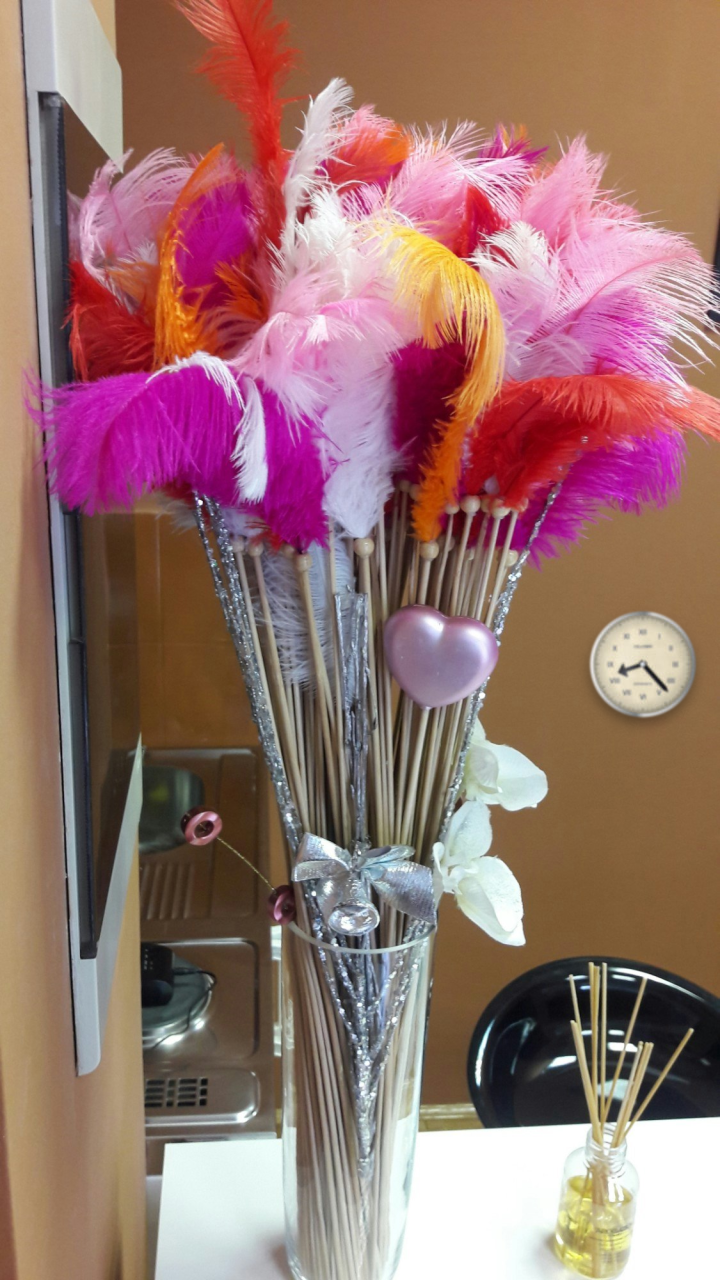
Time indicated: 8:23
